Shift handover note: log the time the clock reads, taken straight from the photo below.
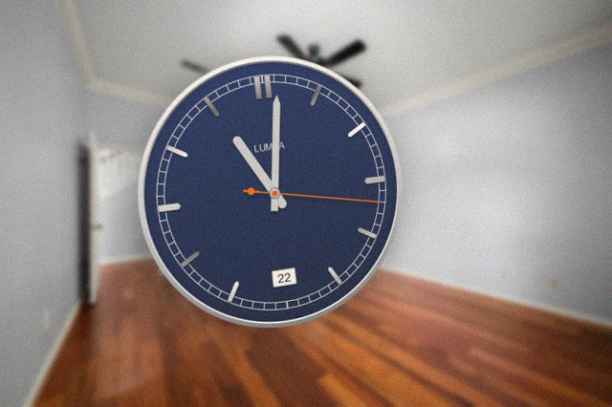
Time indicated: 11:01:17
